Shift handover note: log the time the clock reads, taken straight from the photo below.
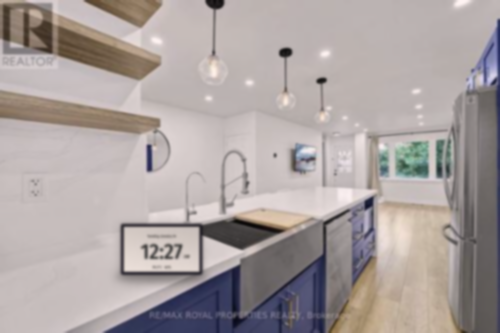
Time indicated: 12:27
